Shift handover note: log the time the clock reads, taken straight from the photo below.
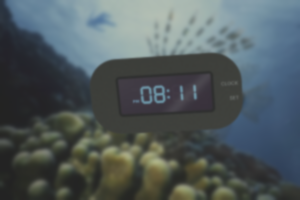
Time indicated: 8:11
